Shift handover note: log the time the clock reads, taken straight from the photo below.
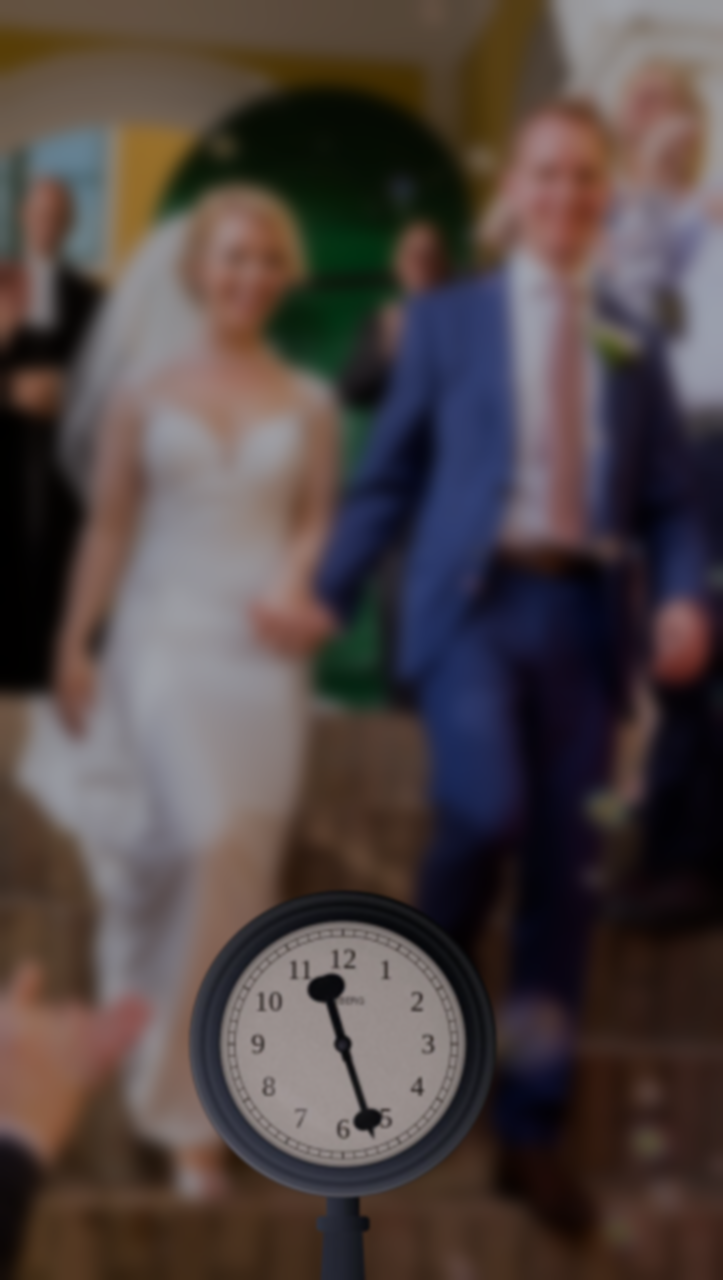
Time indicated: 11:27
